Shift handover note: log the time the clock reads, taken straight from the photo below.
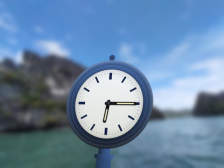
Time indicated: 6:15
